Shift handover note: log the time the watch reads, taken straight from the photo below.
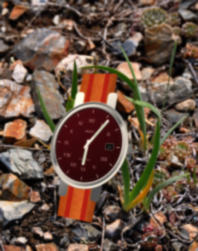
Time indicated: 6:06
